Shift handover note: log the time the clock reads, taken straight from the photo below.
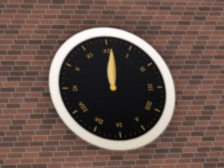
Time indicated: 12:01
